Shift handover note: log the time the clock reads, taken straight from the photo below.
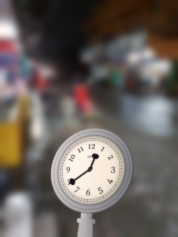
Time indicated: 12:39
